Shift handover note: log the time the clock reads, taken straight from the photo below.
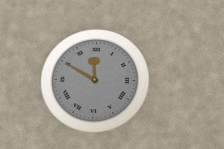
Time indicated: 11:50
